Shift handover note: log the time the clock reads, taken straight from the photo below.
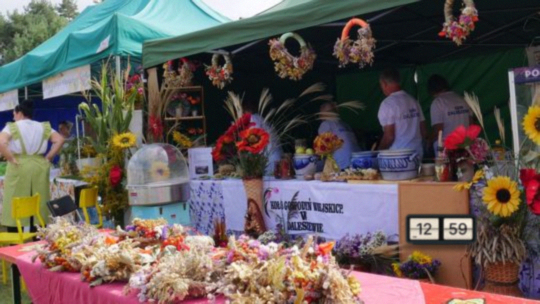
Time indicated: 12:59
